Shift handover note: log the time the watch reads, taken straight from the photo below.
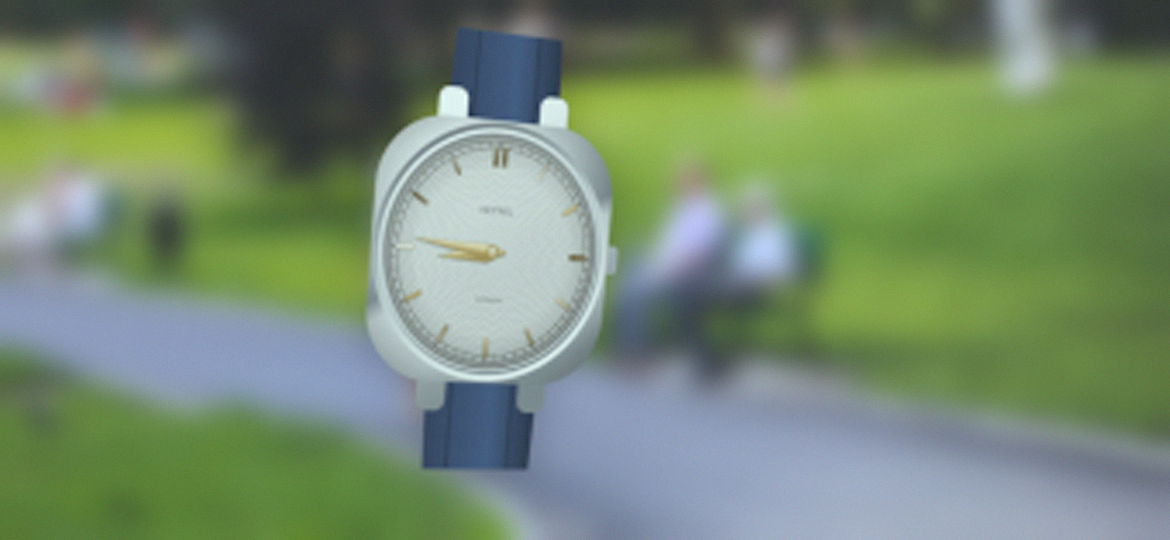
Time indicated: 8:46
